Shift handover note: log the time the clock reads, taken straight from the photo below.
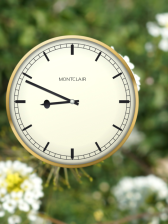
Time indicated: 8:49
